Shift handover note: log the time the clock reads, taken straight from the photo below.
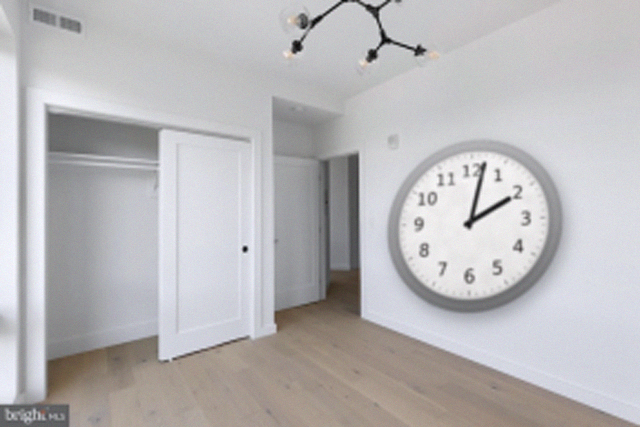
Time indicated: 2:02
